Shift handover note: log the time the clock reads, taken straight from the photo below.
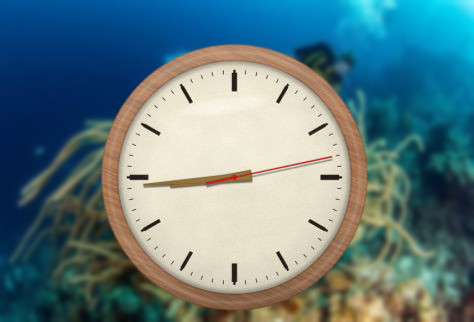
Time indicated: 8:44:13
